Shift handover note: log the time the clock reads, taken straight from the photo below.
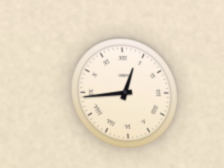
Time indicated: 12:44
